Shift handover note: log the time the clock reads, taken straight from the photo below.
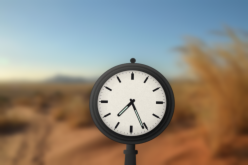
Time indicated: 7:26
